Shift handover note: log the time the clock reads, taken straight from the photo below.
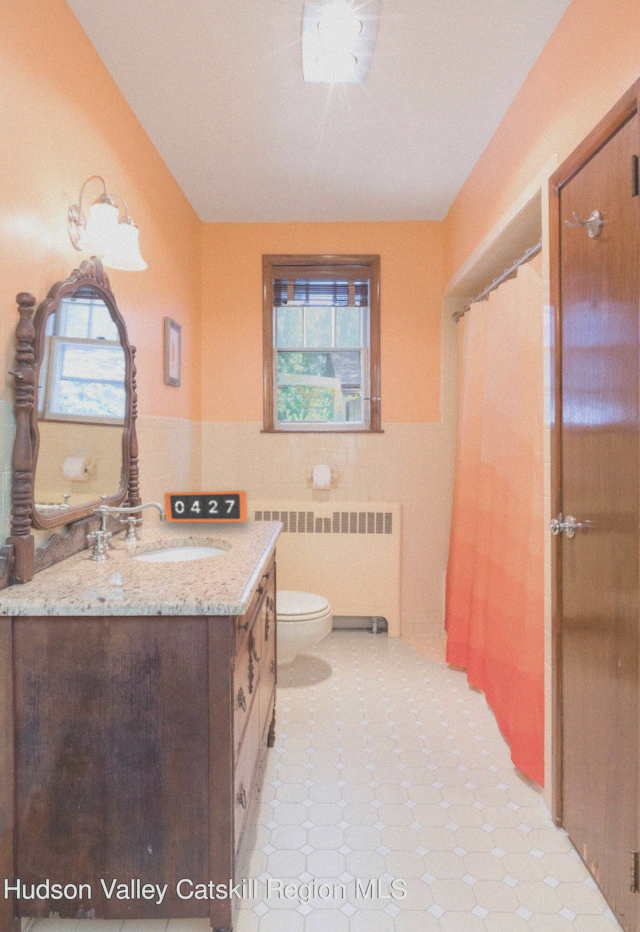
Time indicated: 4:27
